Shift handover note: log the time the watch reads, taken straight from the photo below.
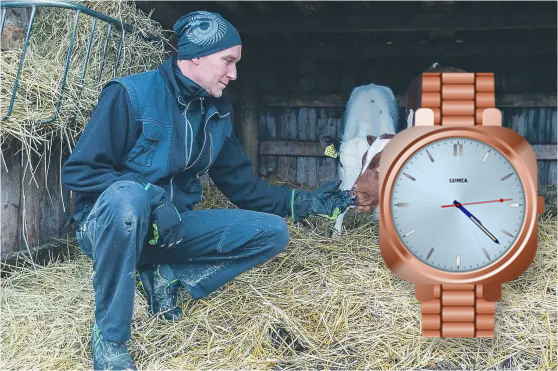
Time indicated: 4:22:14
